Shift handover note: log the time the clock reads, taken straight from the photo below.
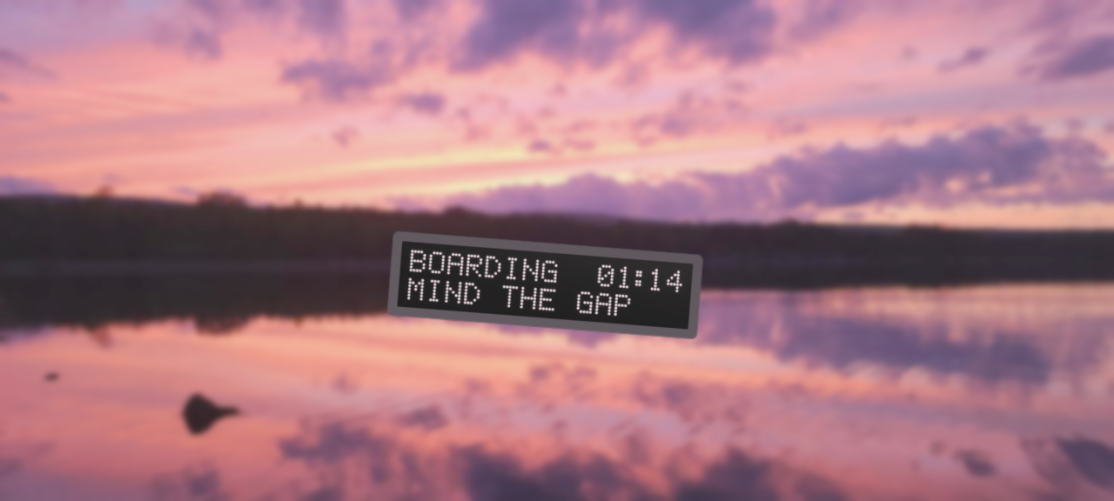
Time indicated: 1:14
